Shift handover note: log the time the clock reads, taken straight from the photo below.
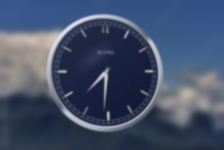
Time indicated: 7:31
